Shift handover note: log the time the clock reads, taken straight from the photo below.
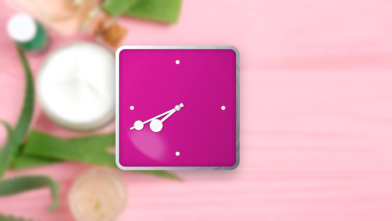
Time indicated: 7:41
